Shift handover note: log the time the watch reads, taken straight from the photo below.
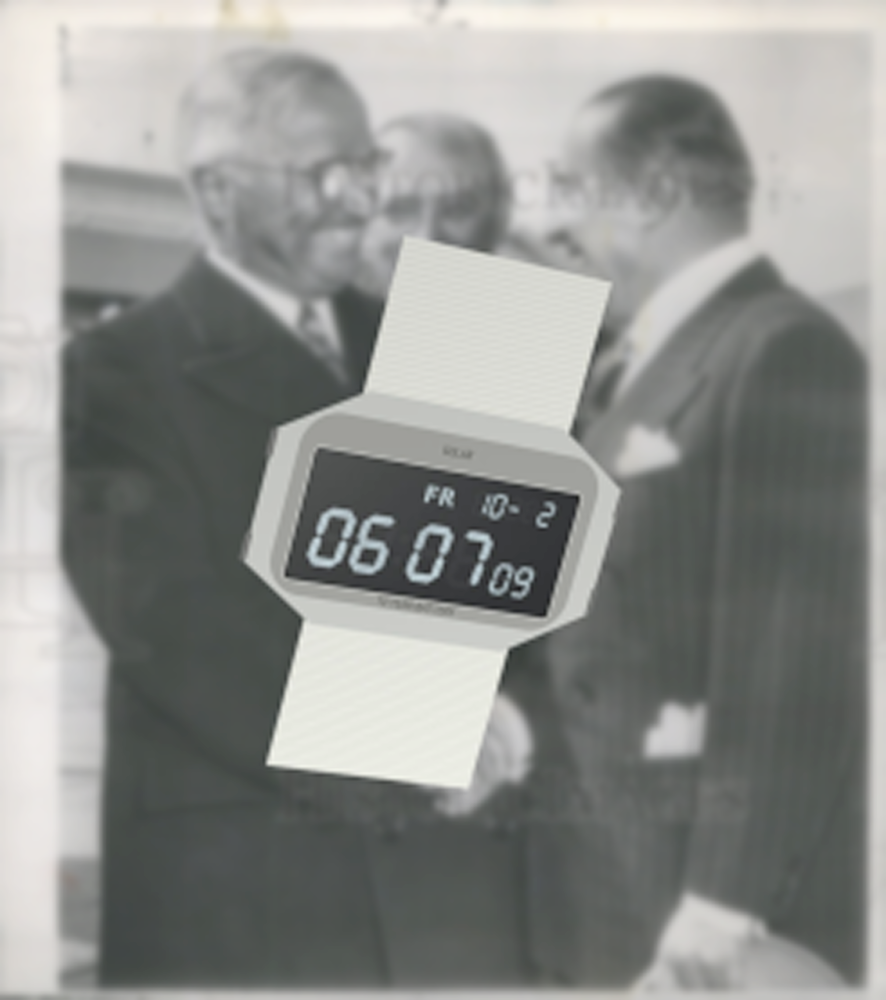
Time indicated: 6:07:09
